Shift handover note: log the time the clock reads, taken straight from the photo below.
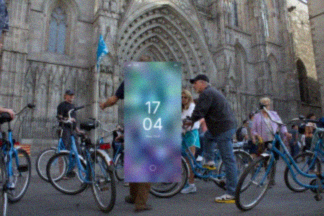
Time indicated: 17:04
